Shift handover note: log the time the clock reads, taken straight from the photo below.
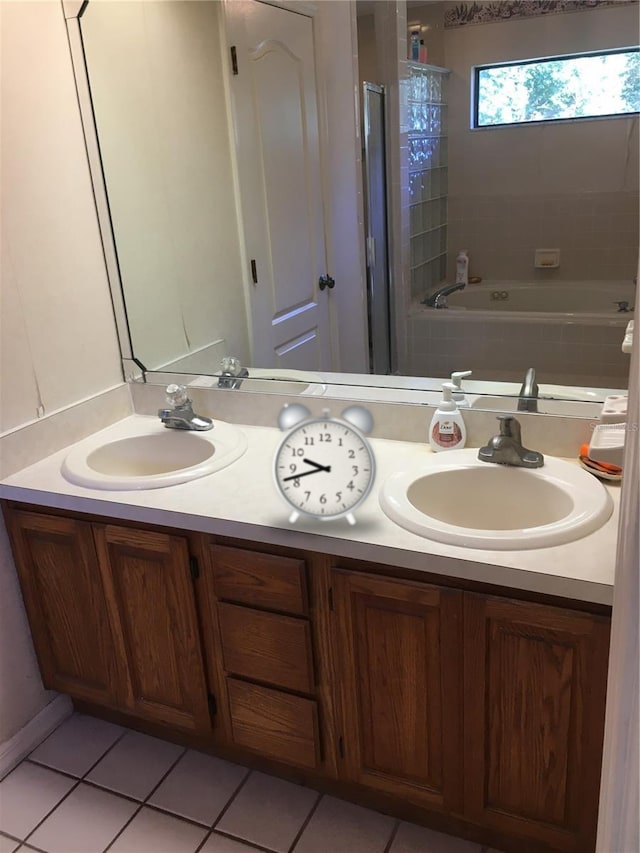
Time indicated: 9:42
